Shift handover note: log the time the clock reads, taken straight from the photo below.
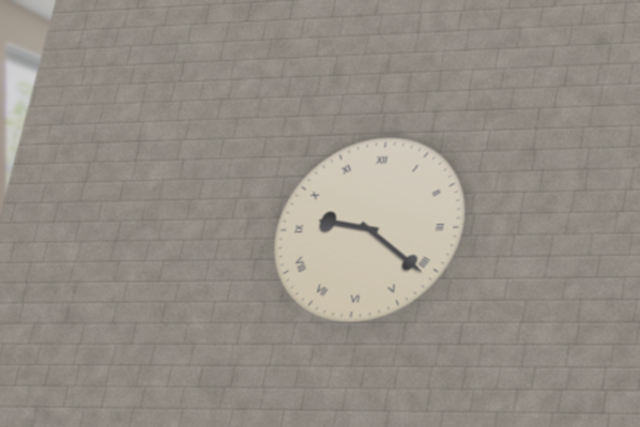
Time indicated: 9:21
